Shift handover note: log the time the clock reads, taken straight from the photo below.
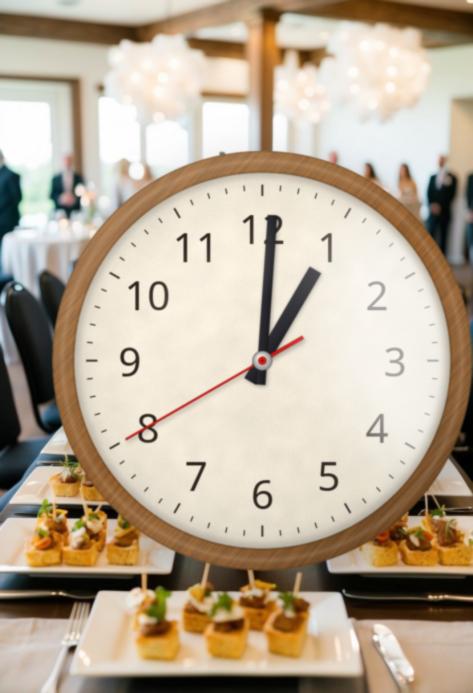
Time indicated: 1:00:40
